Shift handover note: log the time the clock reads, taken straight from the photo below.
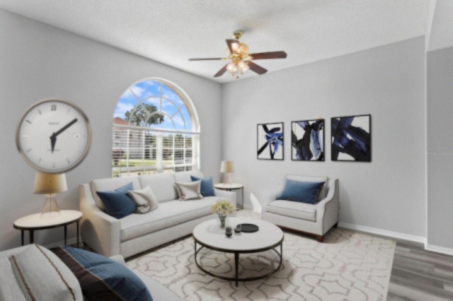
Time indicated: 6:09
